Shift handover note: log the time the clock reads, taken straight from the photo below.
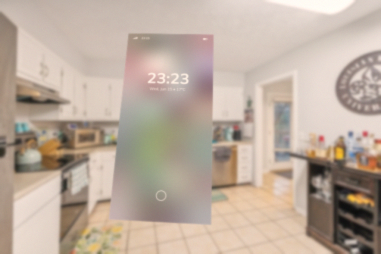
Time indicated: 23:23
